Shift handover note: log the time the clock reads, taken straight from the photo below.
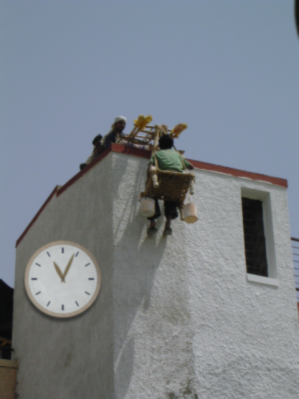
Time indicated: 11:04
